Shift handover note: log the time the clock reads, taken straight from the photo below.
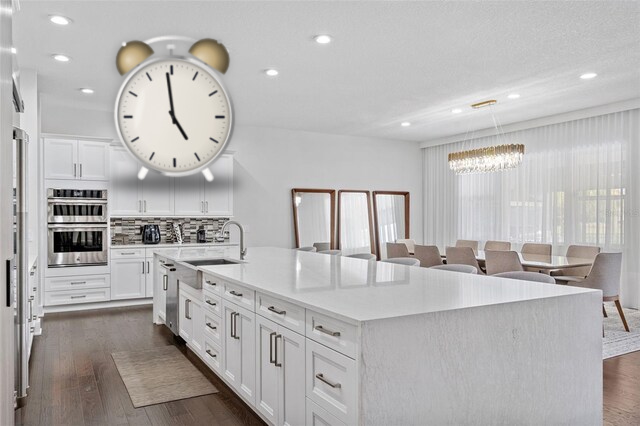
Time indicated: 4:59
